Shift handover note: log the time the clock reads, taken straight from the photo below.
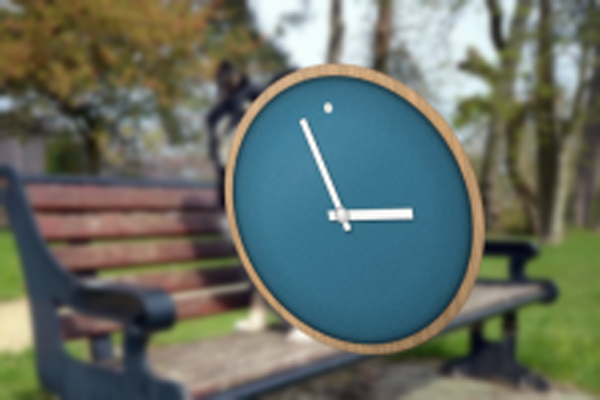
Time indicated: 2:57
